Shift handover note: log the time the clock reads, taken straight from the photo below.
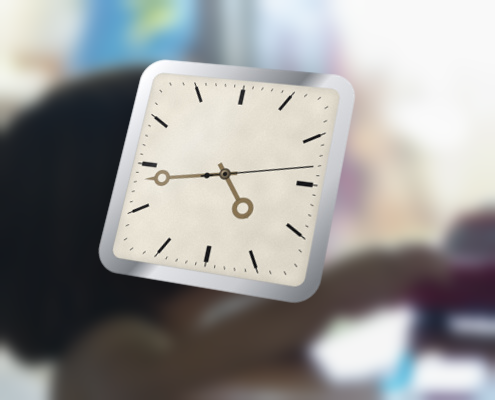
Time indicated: 4:43:13
